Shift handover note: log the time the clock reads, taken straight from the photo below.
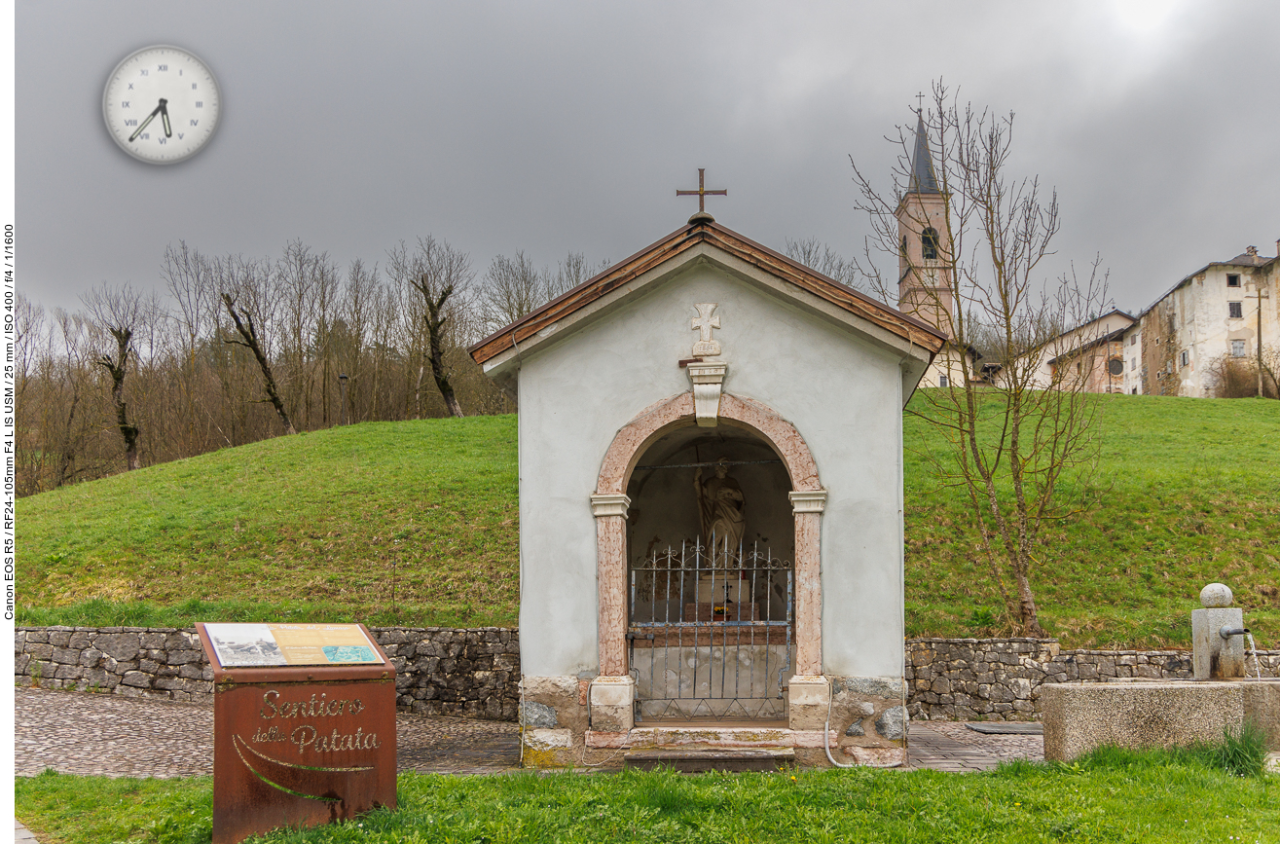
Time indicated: 5:37
